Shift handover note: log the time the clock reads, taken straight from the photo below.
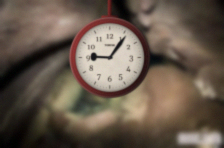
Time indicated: 9:06
